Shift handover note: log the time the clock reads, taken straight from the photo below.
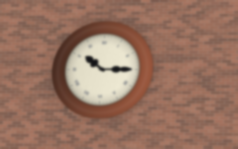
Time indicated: 10:15
